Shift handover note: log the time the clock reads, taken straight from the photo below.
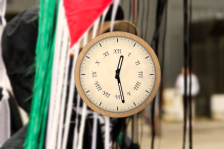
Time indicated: 12:28
